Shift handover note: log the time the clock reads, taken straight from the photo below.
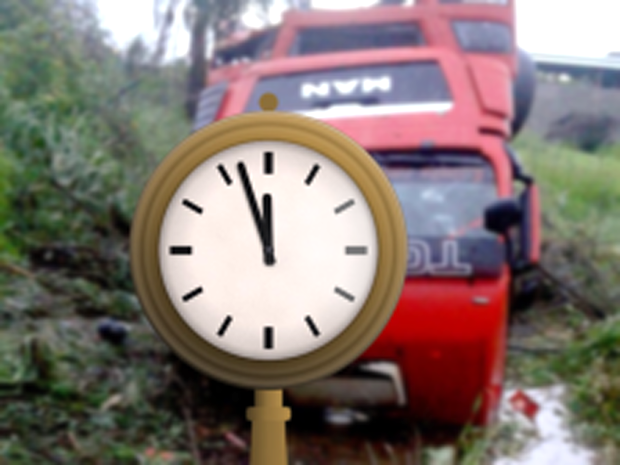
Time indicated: 11:57
